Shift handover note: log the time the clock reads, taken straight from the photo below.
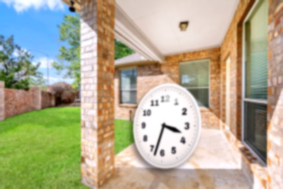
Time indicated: 3:33
